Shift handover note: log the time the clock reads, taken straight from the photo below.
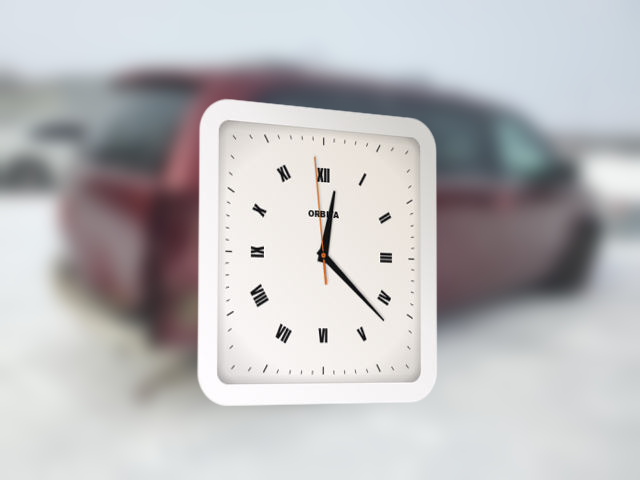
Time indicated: 12:21:59
